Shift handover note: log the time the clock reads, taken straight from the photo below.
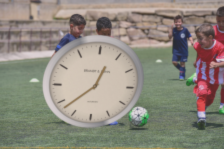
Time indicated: 12:38
